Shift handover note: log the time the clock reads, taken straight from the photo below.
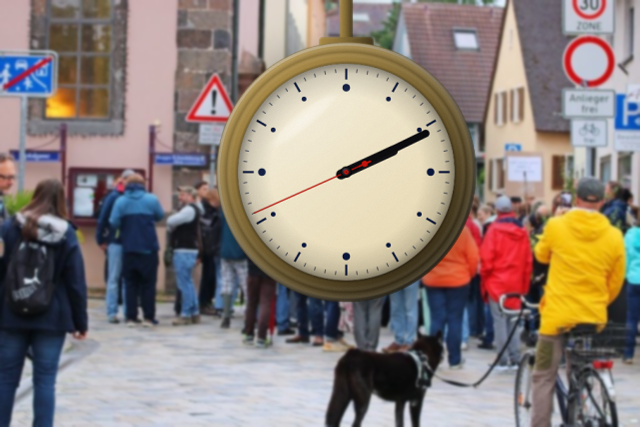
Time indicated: 2:10:41
